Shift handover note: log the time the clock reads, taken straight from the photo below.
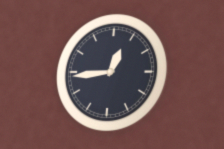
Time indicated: 12:44
